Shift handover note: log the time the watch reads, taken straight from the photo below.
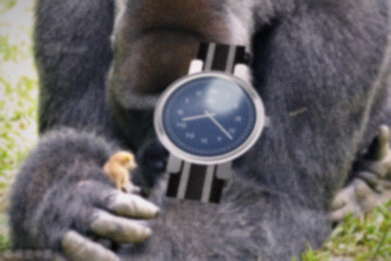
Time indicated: 8:22
